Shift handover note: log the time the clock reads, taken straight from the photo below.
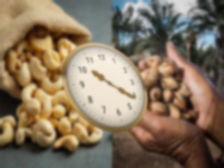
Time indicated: 10:21
